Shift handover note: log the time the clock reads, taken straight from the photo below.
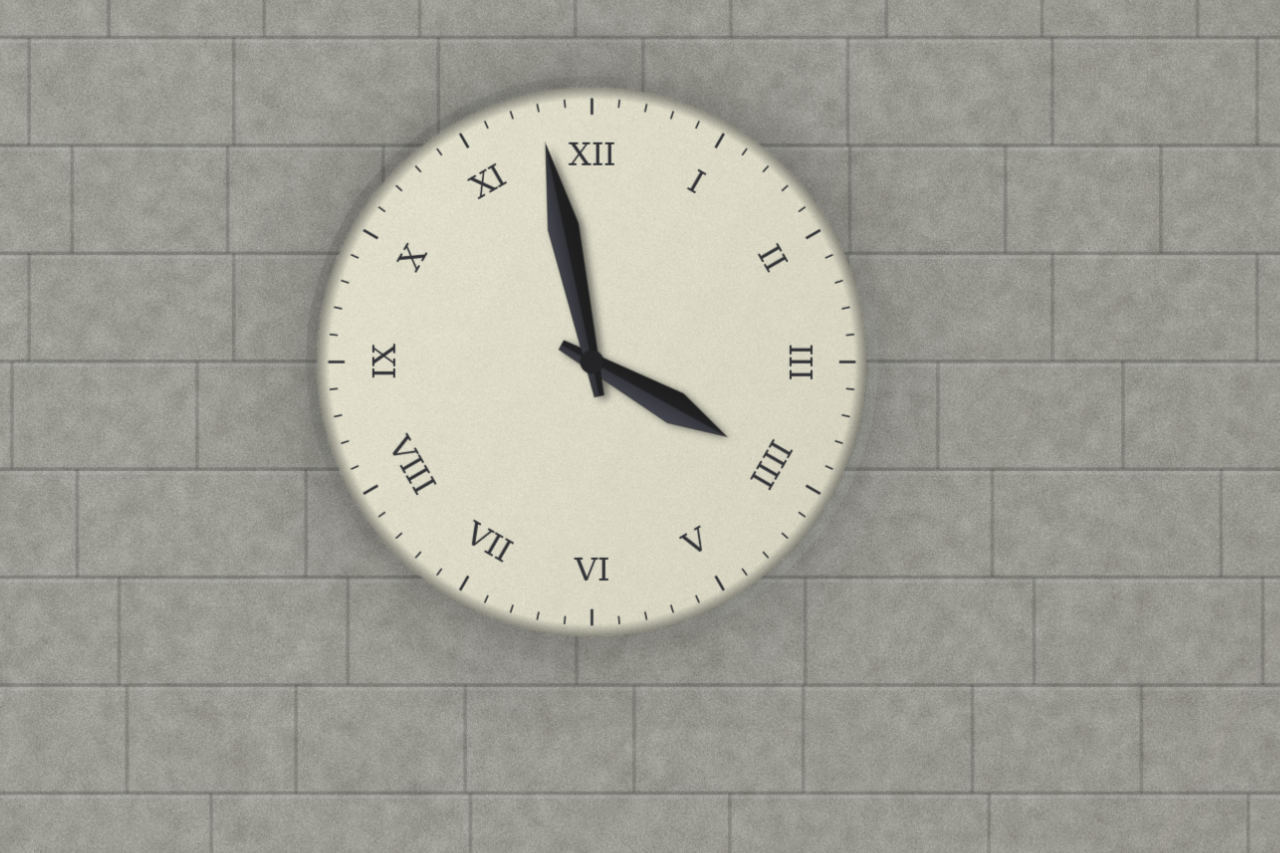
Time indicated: 3:58
